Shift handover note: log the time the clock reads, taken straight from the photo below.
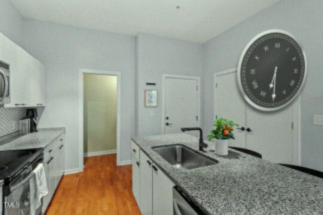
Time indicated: 6:30
